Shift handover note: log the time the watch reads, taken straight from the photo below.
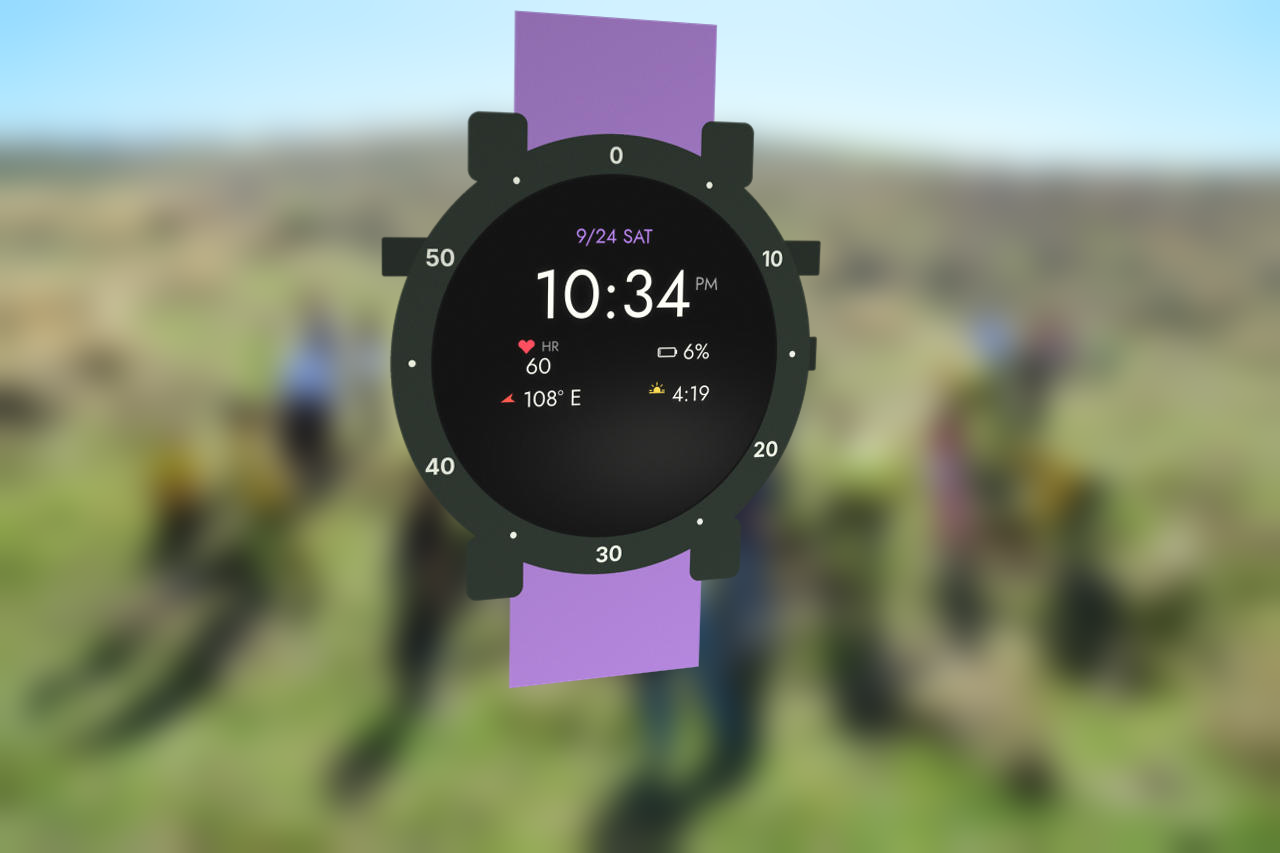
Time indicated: 10:34
